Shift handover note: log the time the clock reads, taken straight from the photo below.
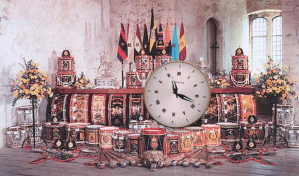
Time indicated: 11:18
